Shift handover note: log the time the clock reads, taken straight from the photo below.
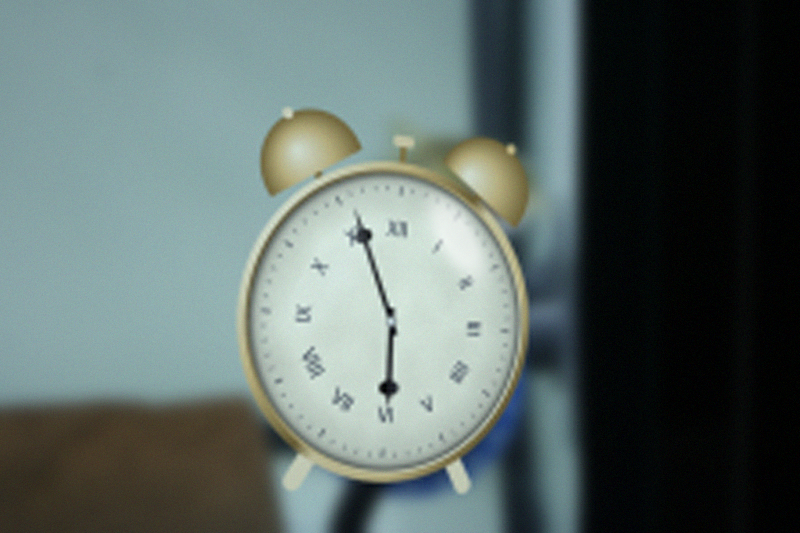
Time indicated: 5:56
